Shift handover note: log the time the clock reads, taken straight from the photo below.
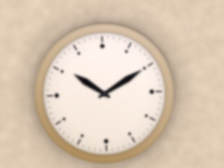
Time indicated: 10:10
